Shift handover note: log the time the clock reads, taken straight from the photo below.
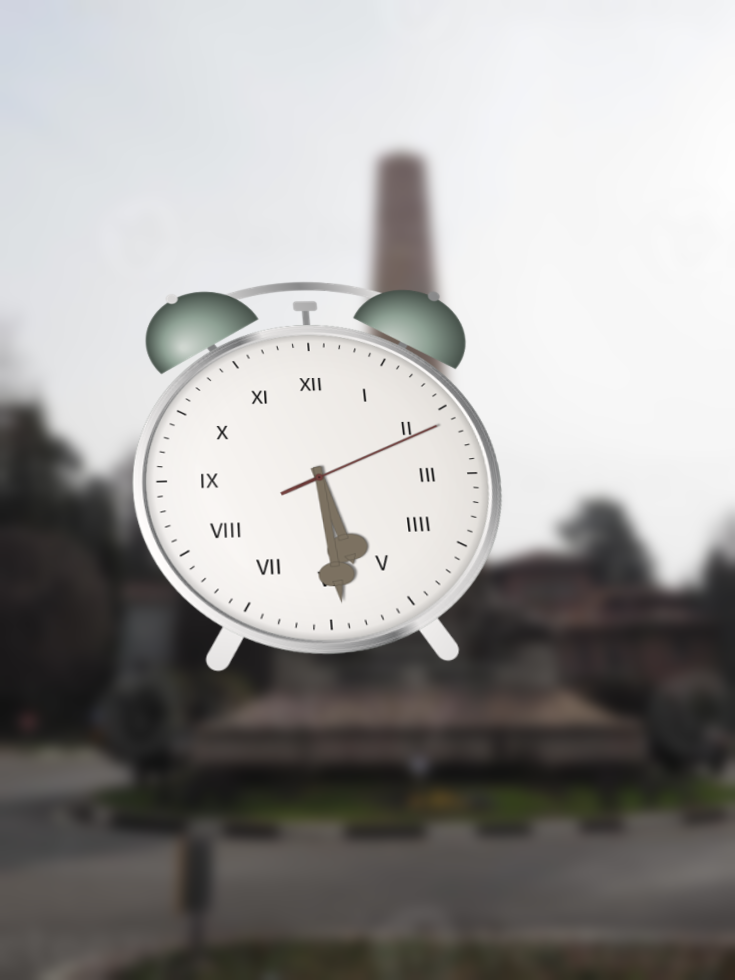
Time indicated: 5:29:11
